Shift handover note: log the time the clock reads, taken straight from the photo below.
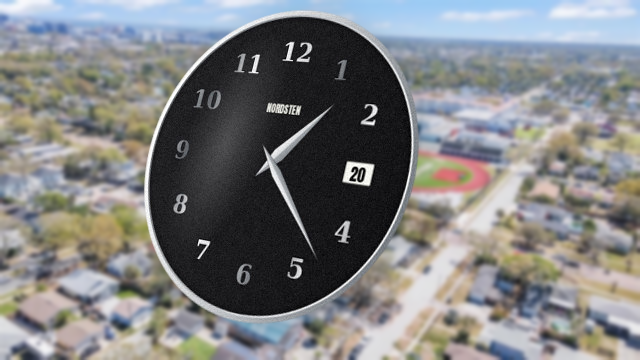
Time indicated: 1:23
